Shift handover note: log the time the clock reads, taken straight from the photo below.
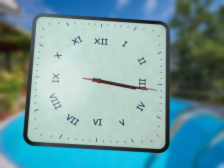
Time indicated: 3:16:16
